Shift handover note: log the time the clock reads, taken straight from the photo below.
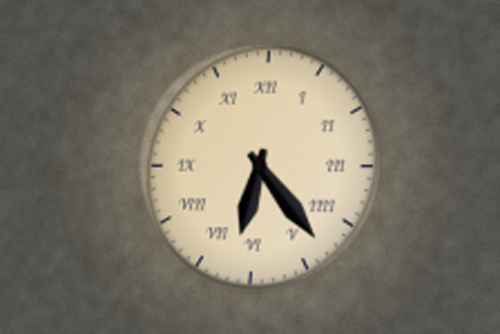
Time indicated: 6:23
